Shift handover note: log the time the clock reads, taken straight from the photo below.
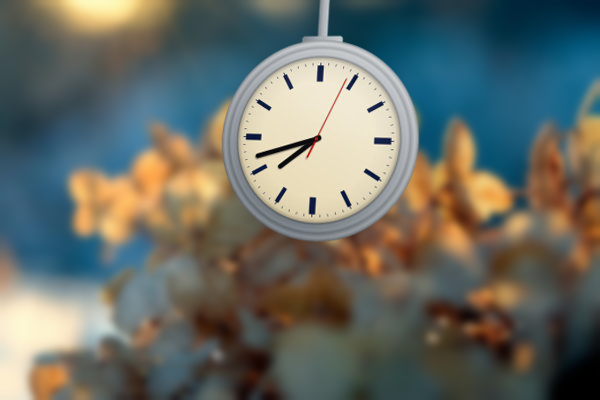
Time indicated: 7:42:04
